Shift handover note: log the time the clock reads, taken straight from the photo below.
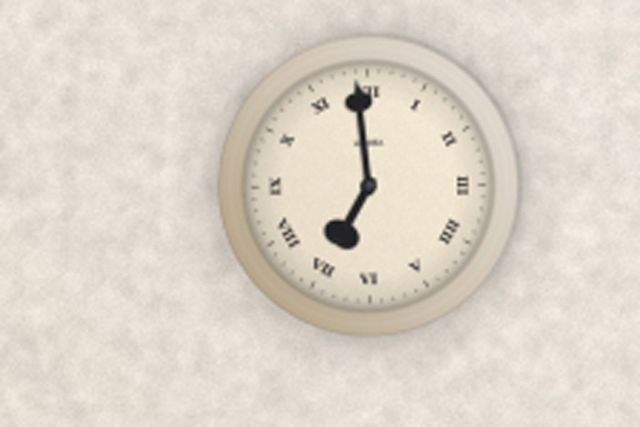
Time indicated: 6:59
